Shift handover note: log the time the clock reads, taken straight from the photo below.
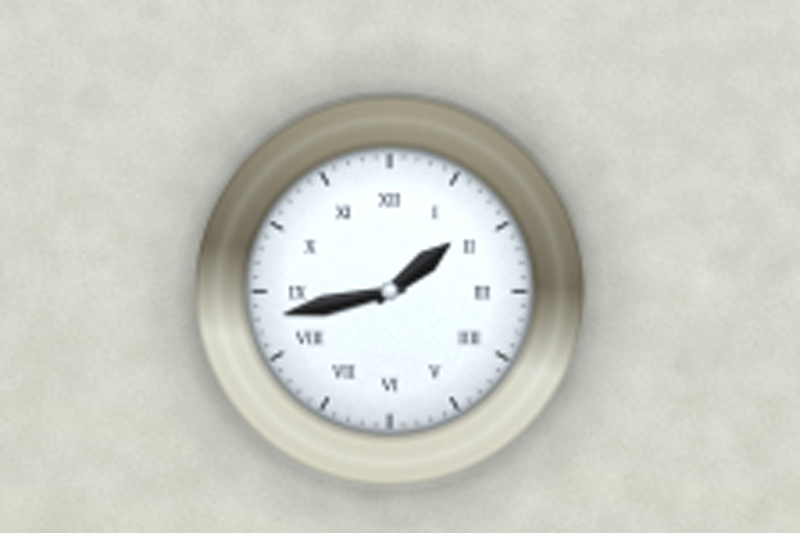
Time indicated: 1:43
